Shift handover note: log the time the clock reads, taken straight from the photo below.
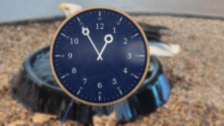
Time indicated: 12:55
